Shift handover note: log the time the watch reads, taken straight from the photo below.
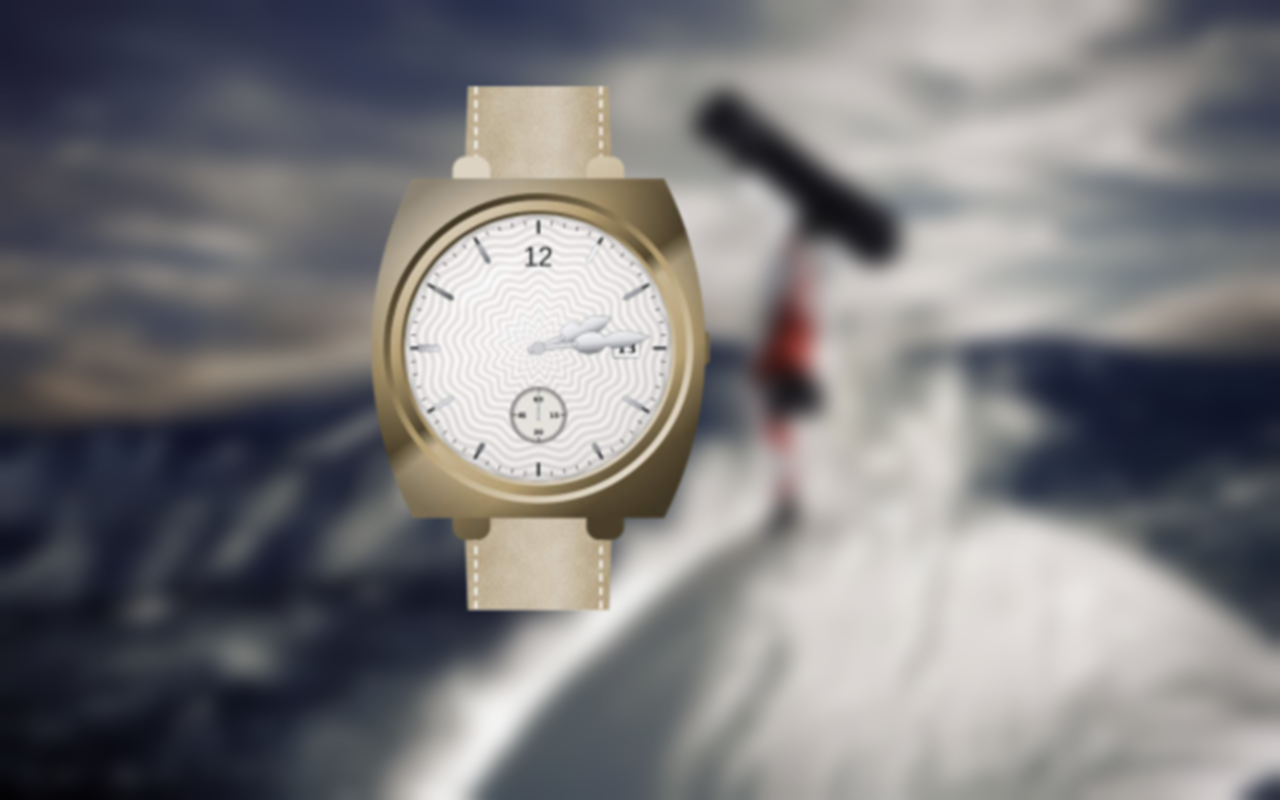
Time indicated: 2:14
